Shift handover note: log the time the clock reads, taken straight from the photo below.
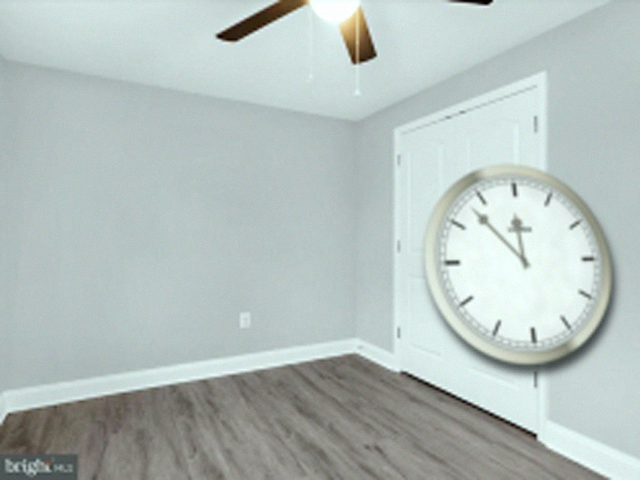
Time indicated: 11:53
